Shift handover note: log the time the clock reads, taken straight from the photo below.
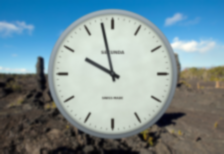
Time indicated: 9:58
